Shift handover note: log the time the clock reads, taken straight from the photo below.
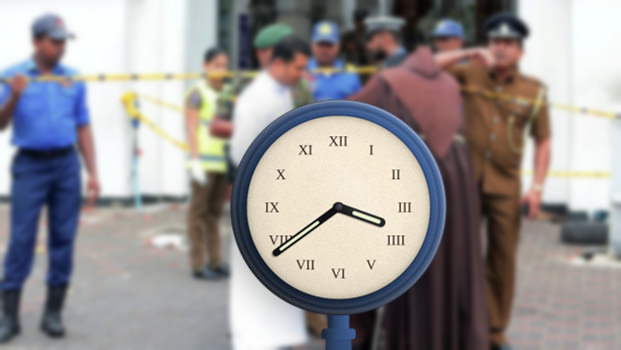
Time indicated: 3:39
